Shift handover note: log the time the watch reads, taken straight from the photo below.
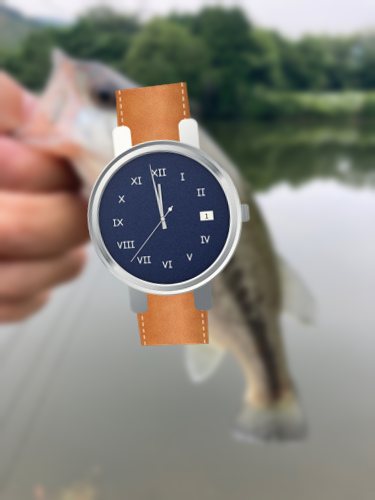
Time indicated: 11:58:37
